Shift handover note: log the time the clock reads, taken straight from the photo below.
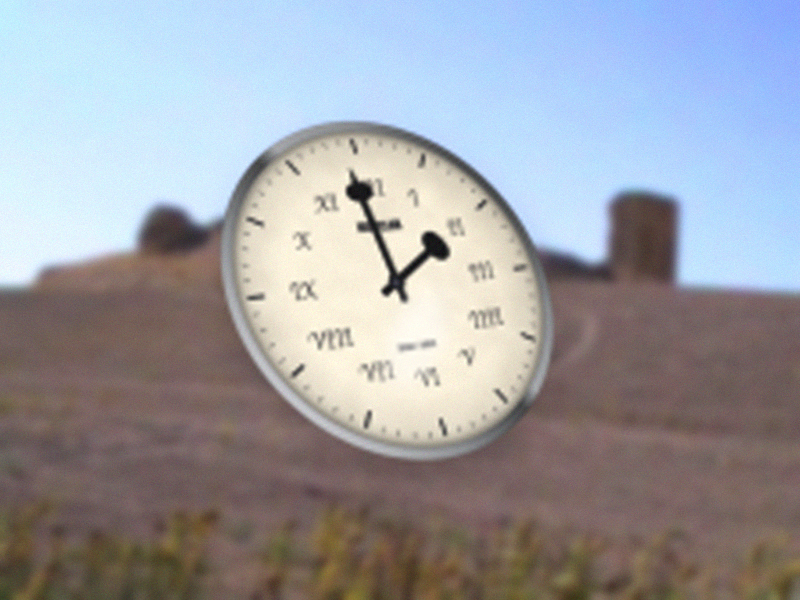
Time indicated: 1:59
